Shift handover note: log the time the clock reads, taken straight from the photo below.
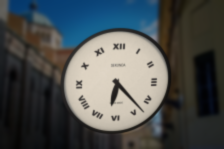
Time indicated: 6:23
